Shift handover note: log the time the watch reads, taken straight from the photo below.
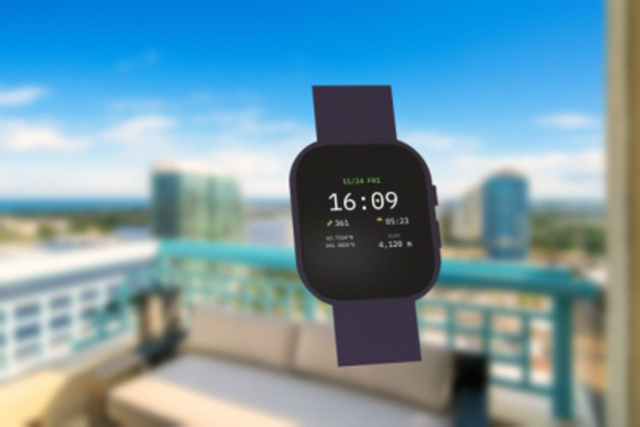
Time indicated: 16:09
